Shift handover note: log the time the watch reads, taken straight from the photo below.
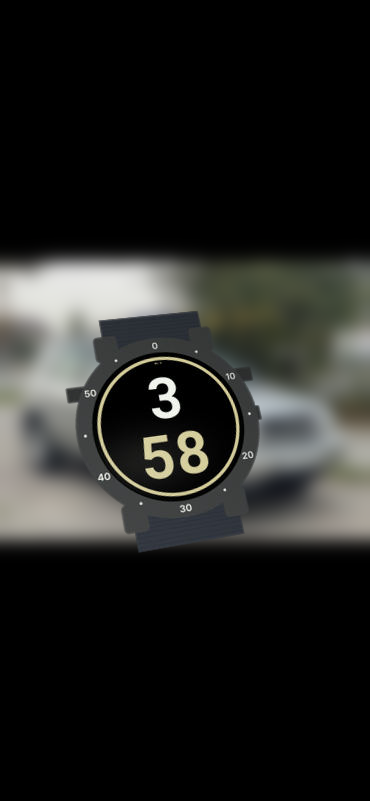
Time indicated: 3:58
